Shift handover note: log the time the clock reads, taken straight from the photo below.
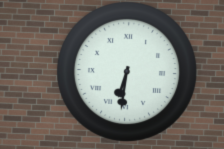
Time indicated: 6:31
